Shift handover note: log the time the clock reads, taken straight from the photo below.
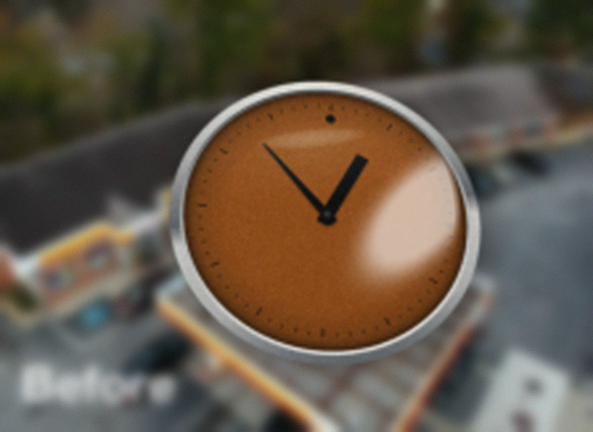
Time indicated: 12:53
